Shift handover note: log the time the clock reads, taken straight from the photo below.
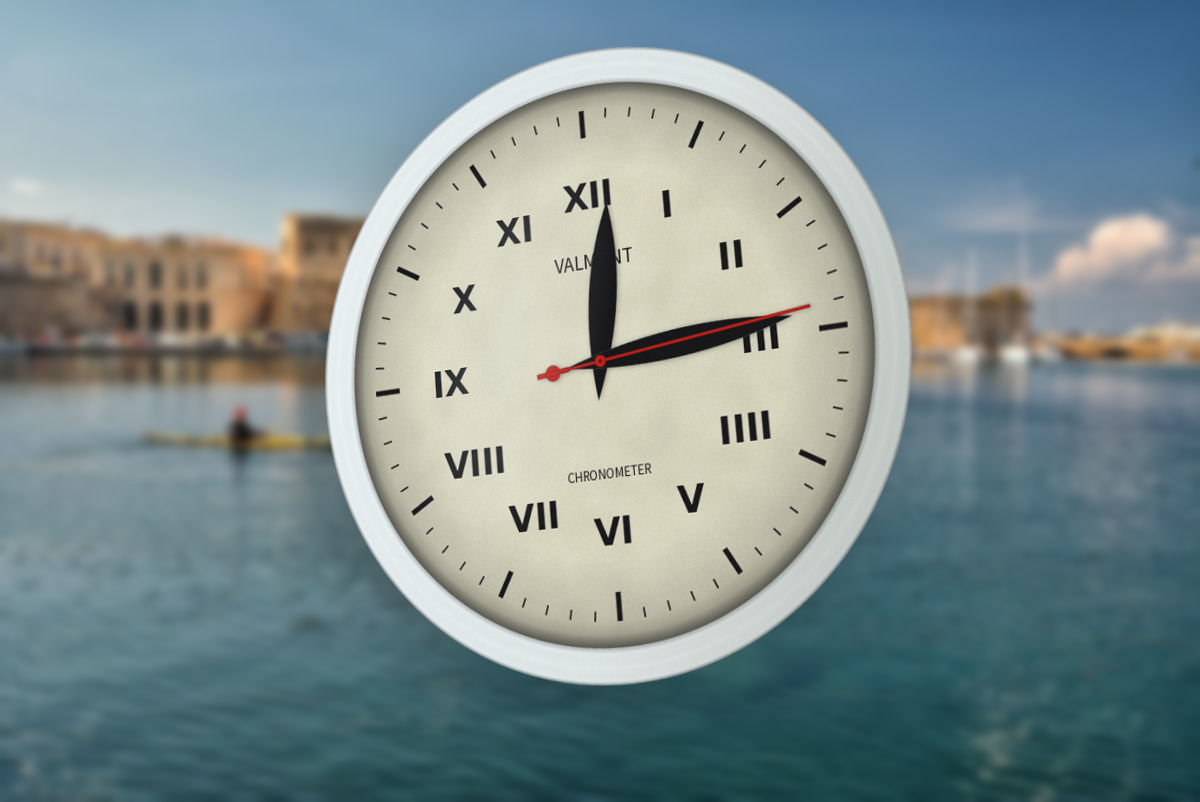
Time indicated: 12:14:14
